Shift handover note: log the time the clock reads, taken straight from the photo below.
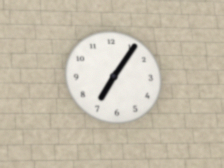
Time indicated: 7:06
